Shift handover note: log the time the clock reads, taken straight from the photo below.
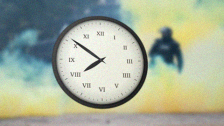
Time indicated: 7:51
